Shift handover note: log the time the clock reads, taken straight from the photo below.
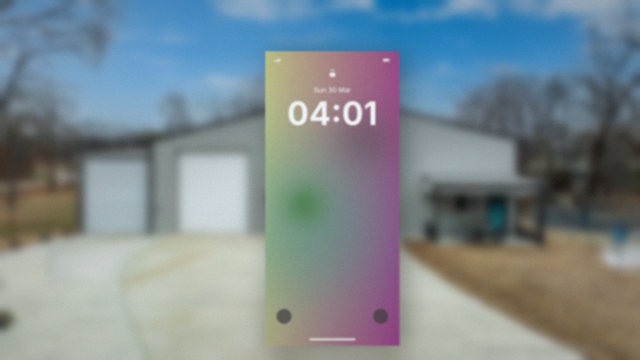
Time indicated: 4:01
